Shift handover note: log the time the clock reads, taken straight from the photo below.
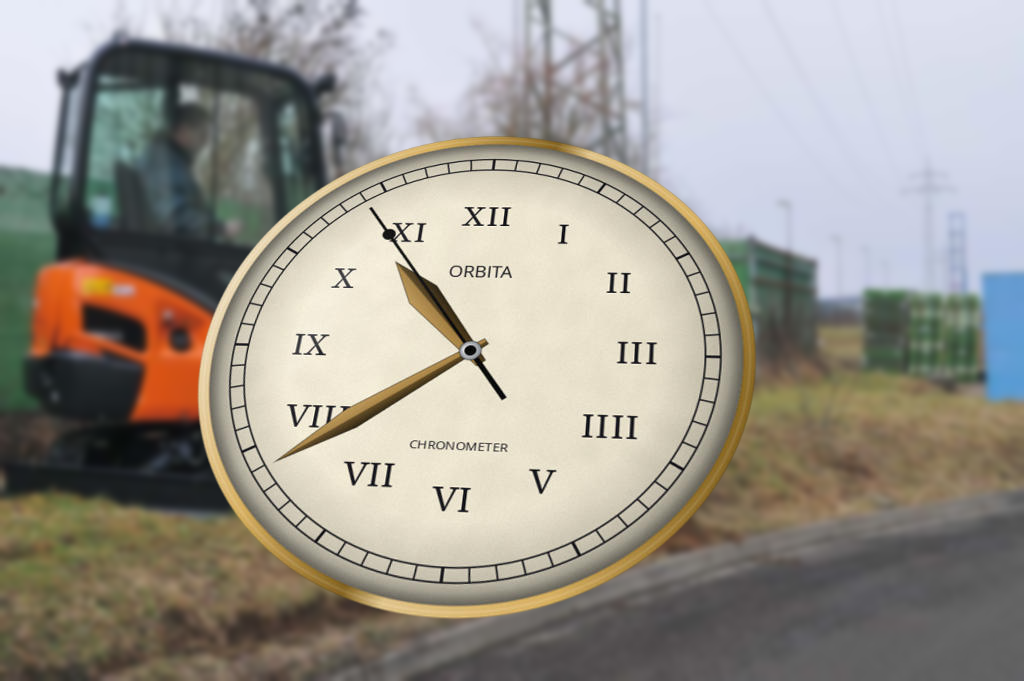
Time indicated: 10:38:54
